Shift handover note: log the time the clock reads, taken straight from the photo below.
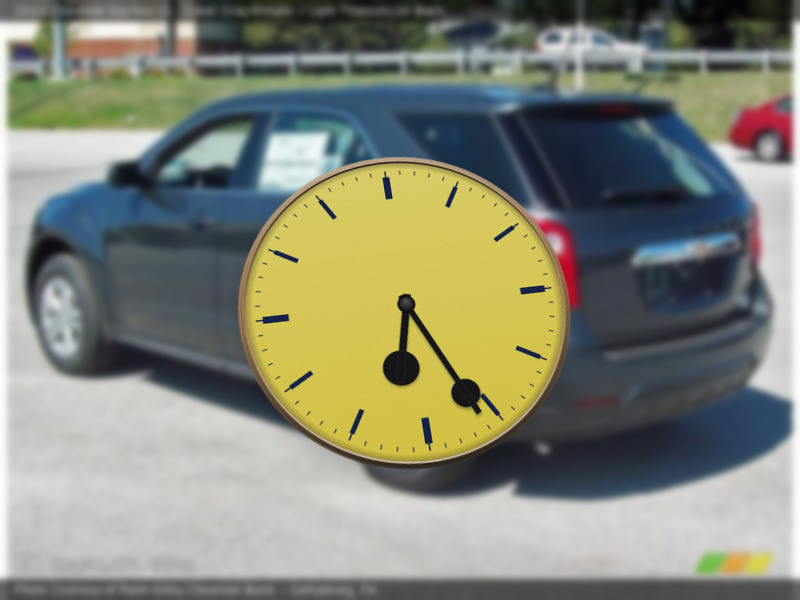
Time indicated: 6:26
